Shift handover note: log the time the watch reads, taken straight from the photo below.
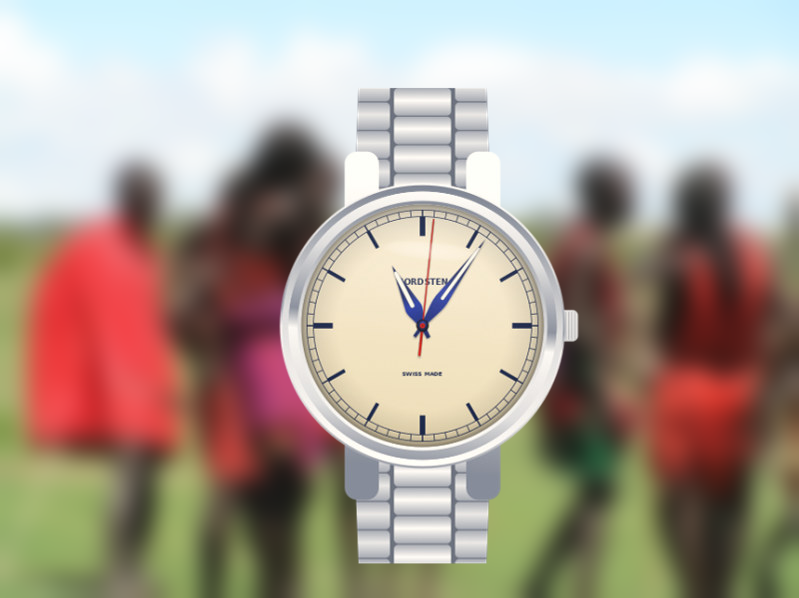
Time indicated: 11:06:01
